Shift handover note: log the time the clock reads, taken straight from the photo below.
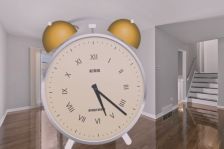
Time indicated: 5:22
